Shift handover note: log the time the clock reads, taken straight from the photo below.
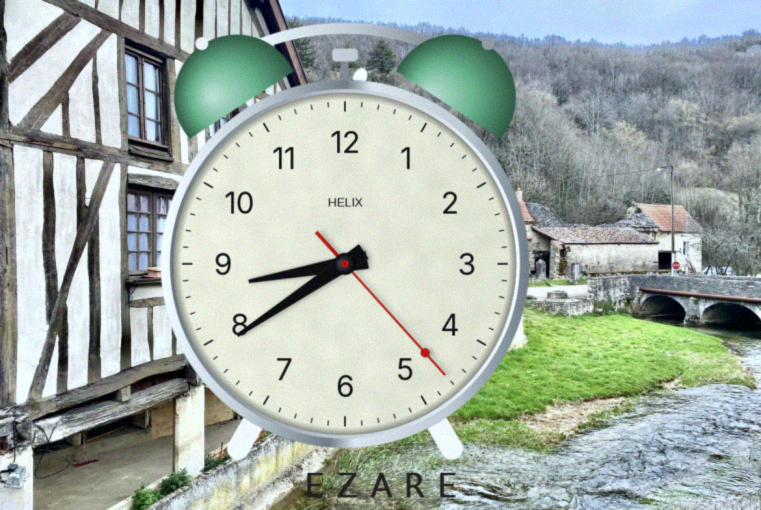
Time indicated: 8:39:23
